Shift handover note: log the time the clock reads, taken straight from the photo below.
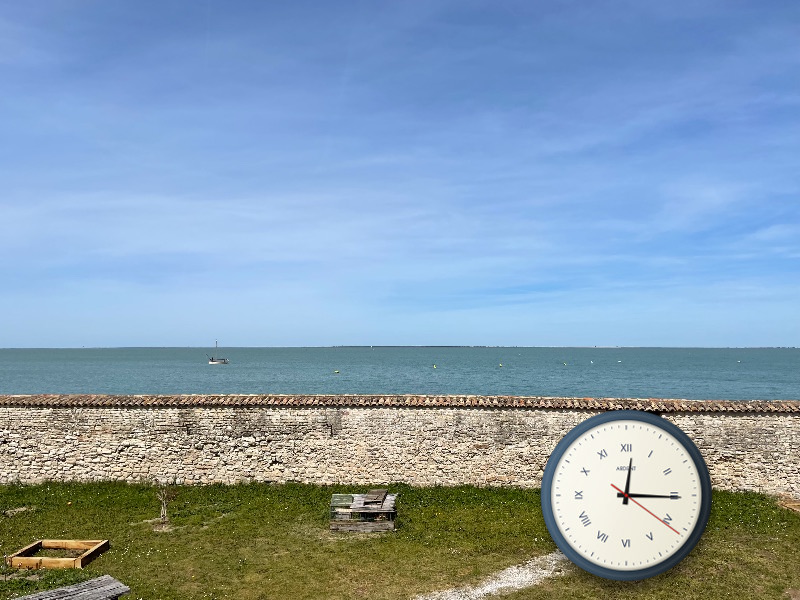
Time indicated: 12:15:21
